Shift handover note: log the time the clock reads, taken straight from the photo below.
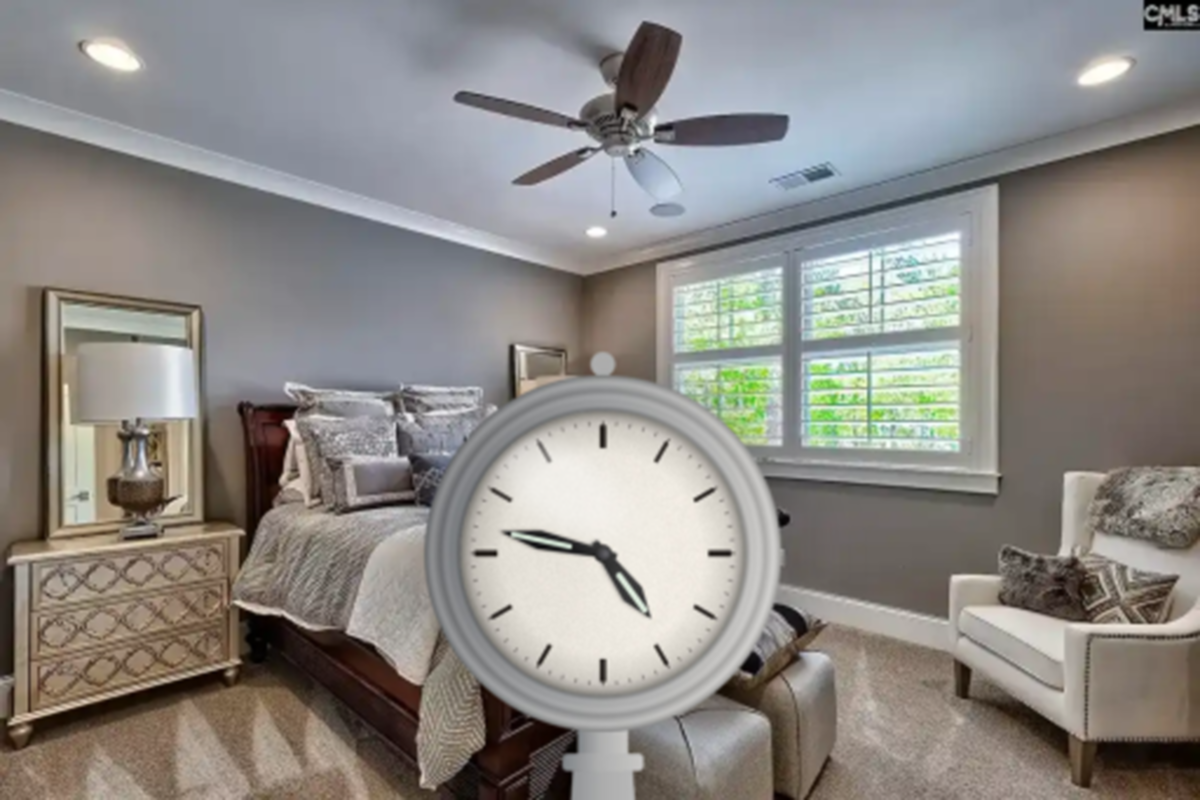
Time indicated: 4:47
